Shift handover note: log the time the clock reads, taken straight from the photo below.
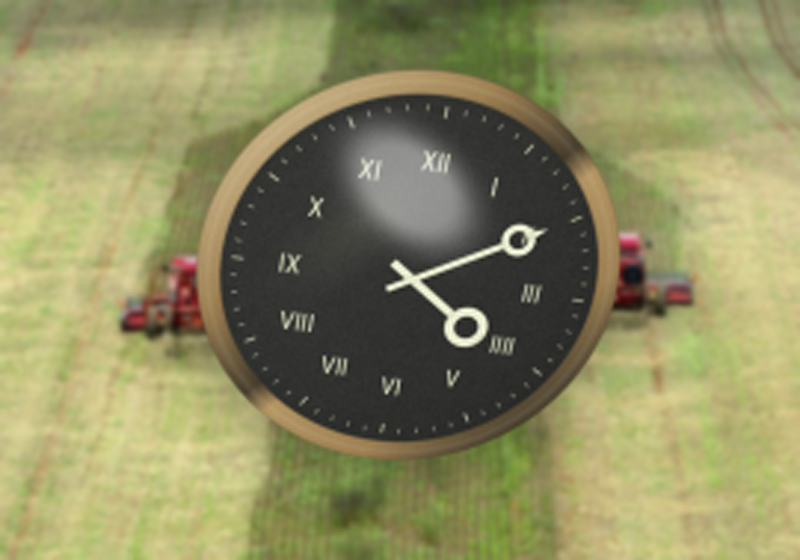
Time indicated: 4:10
